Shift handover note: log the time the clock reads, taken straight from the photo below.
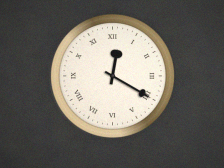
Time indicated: 12:20
